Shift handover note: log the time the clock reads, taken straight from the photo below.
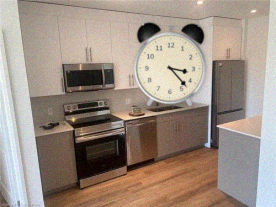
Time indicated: 3:23
